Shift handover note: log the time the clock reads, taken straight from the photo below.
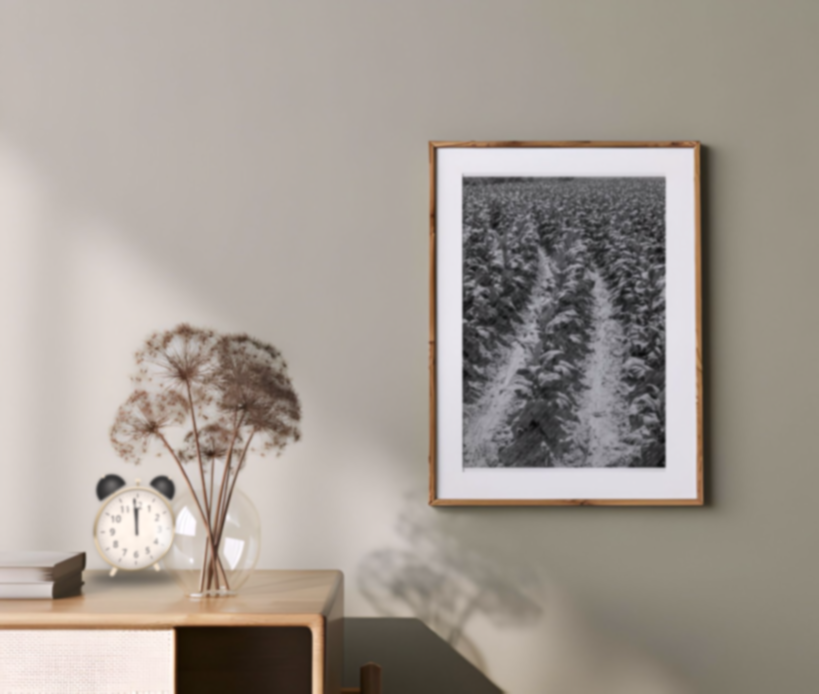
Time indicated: 11:59
